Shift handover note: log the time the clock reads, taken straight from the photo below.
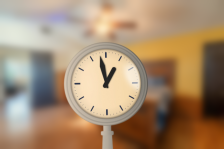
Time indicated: 12:58
